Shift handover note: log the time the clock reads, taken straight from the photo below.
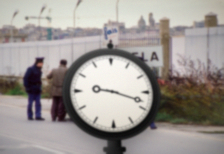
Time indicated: 9:18
